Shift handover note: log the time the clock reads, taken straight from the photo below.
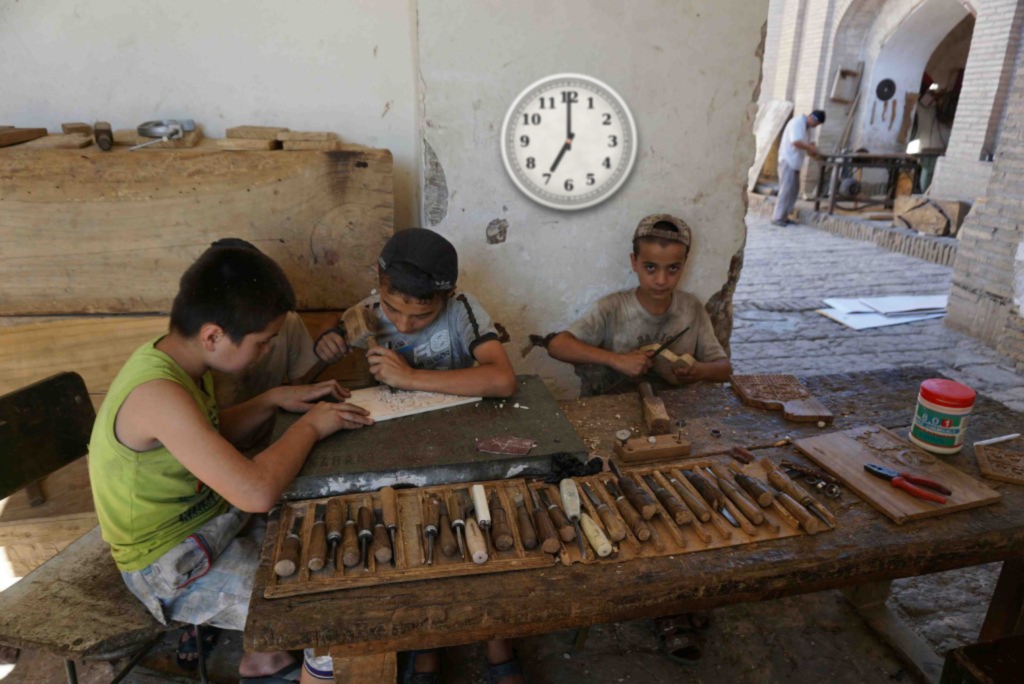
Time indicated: 7:00
